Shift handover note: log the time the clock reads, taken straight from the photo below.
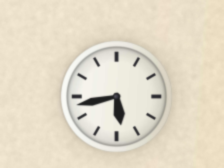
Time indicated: 5:43
